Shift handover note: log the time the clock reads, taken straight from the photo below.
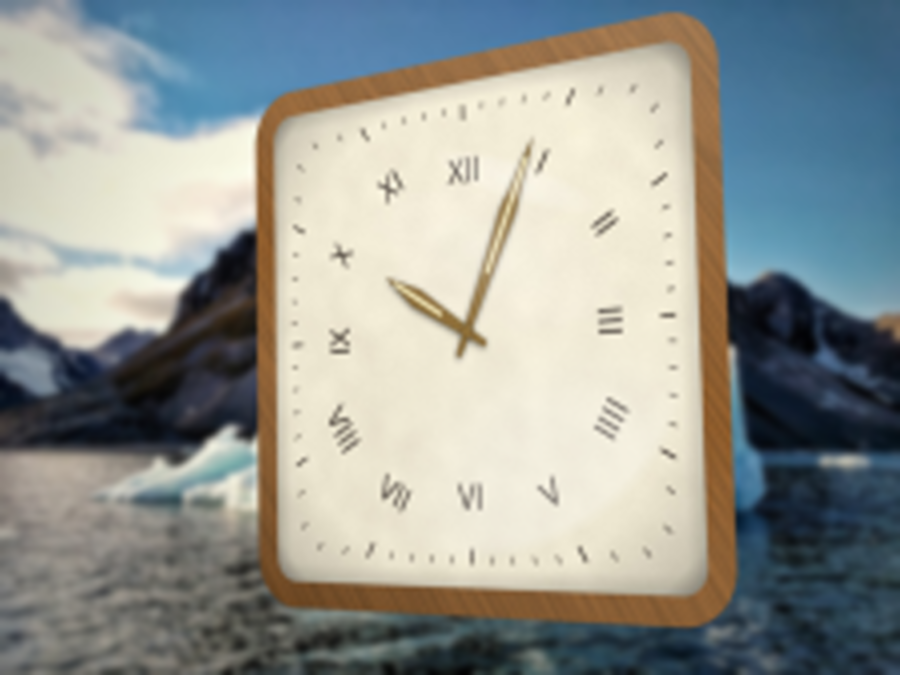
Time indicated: 10:04
